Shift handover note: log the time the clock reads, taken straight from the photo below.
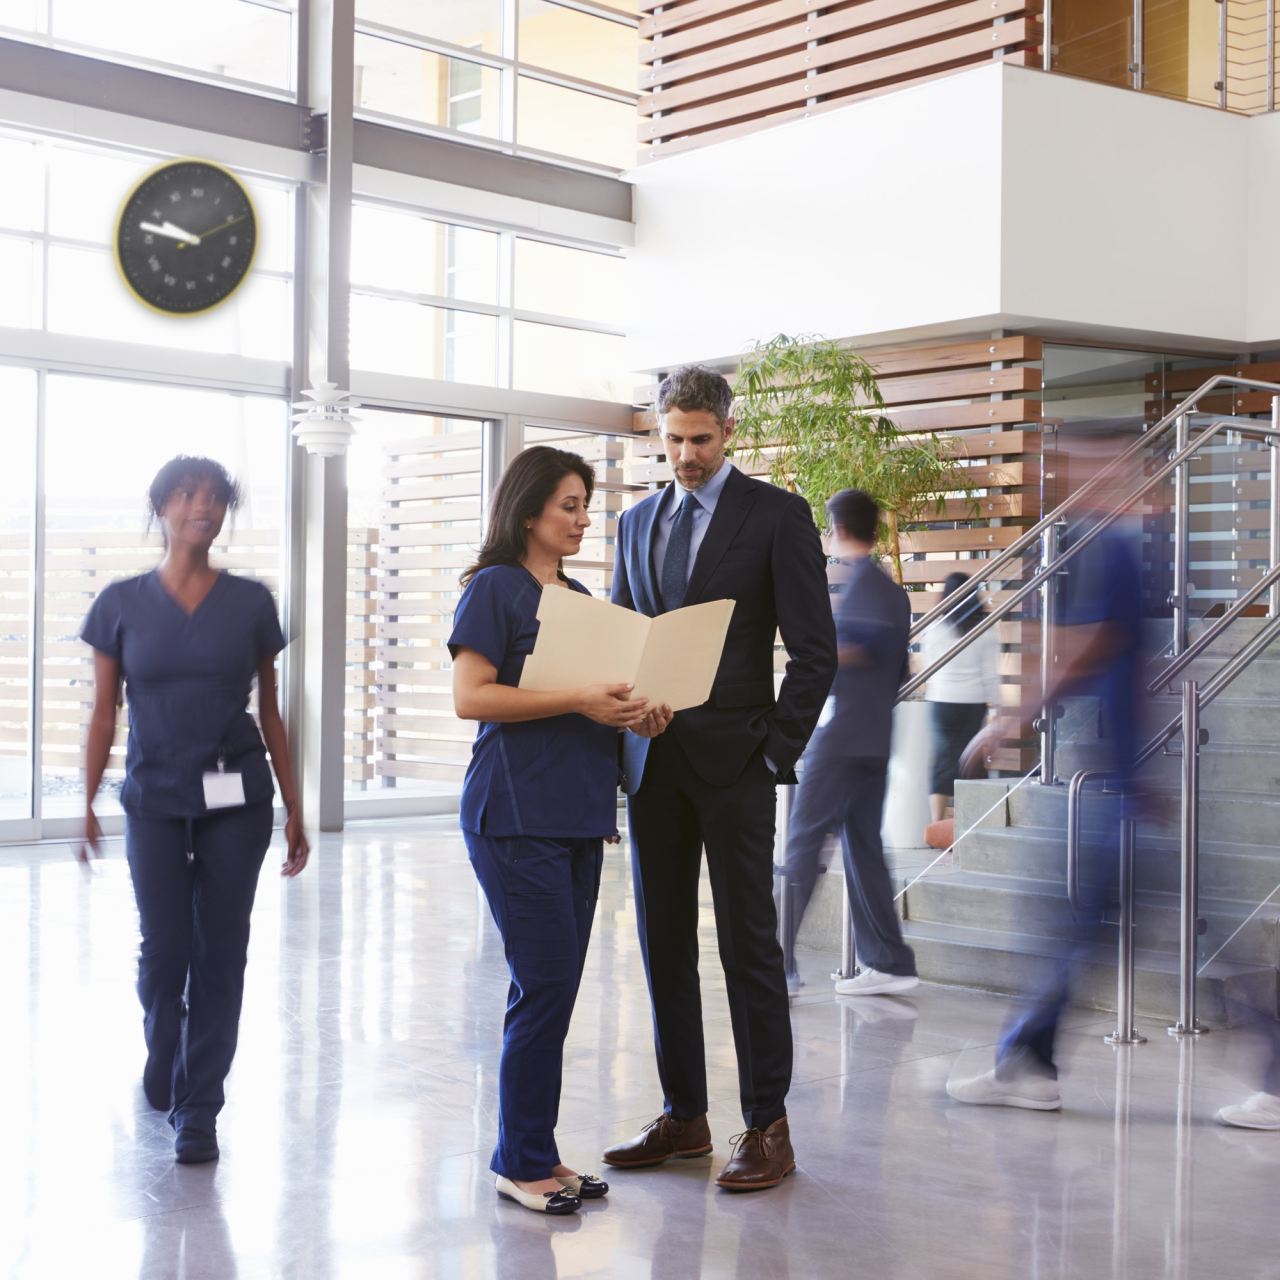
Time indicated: 9:47:11
